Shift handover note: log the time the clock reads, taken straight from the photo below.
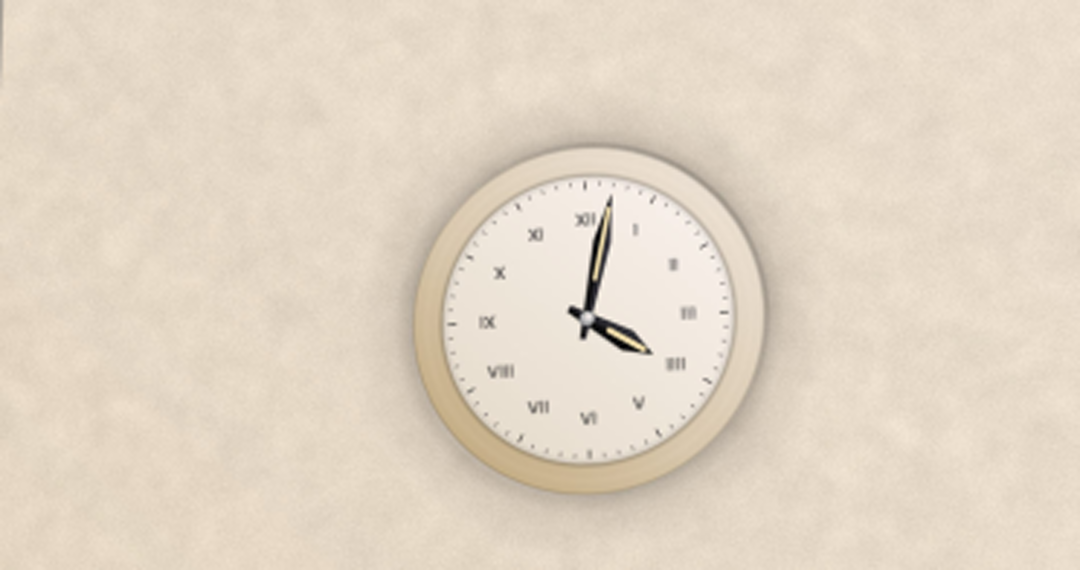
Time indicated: 4:02
